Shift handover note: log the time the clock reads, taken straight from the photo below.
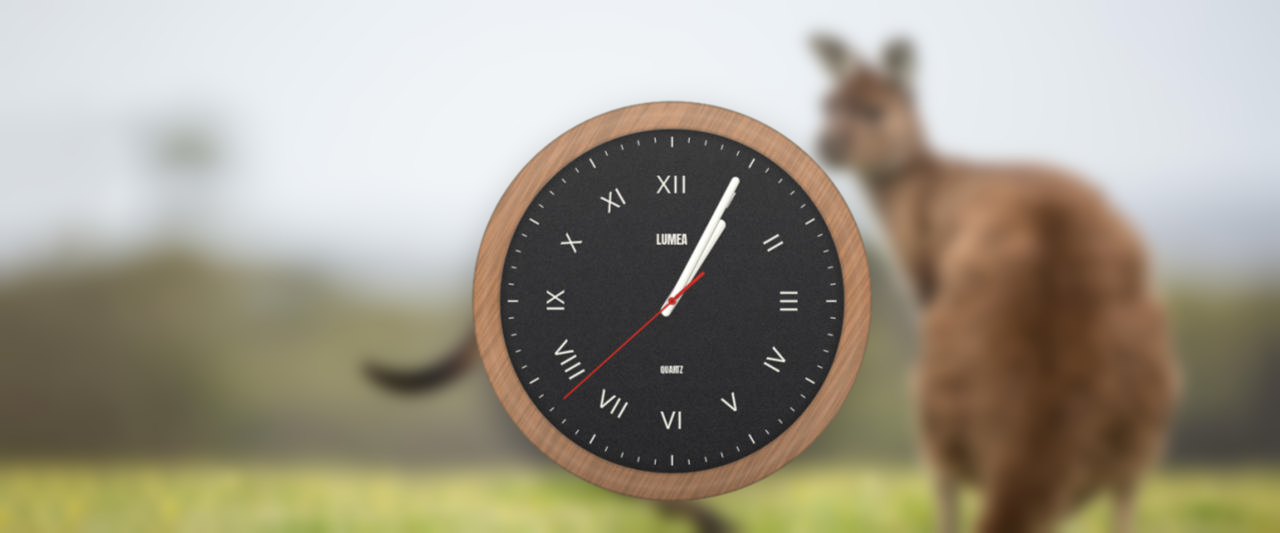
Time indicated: 1:04:38
